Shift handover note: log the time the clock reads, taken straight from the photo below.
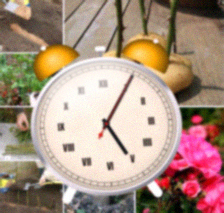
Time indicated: 5:05:05
